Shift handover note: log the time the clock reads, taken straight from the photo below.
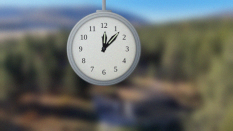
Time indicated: 12:07
